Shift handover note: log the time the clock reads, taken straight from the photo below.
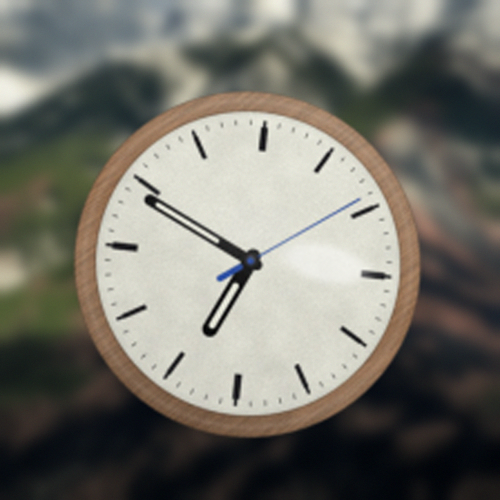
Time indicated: 6:49:09
